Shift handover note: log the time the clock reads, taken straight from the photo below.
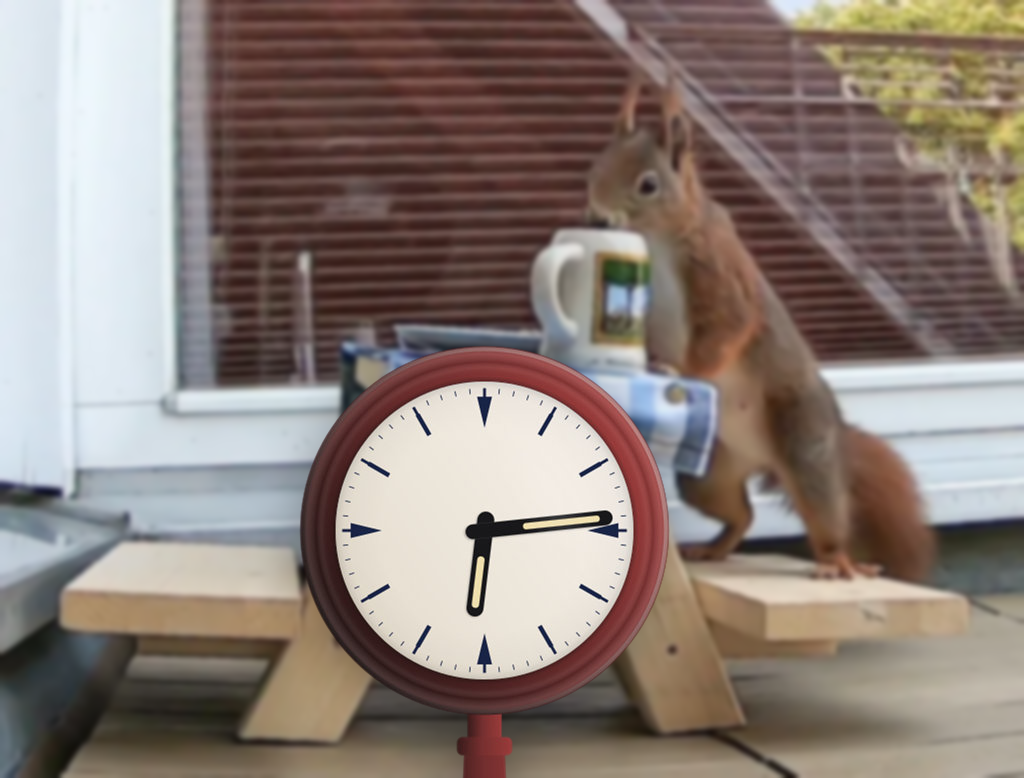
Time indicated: 6:14
